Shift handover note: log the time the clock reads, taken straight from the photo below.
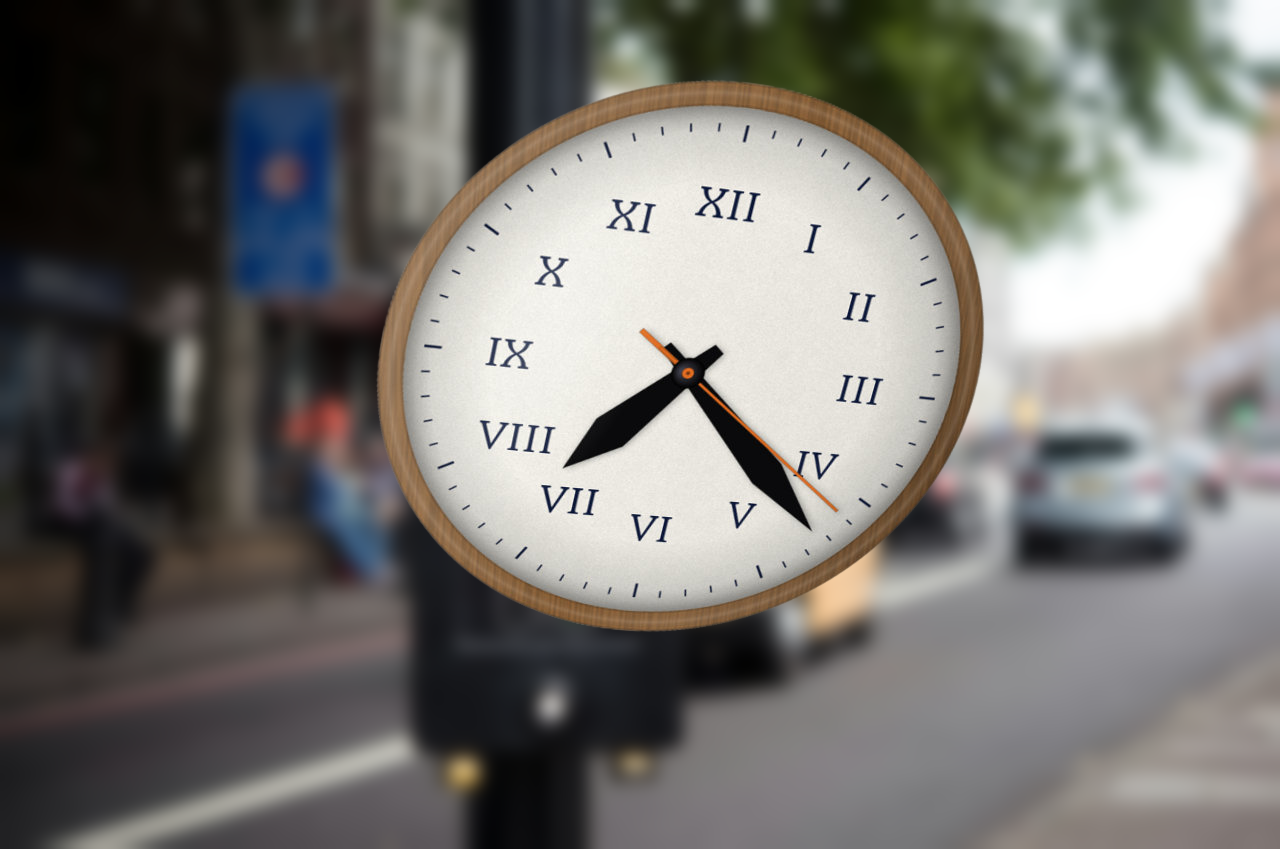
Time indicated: 7:22:21
